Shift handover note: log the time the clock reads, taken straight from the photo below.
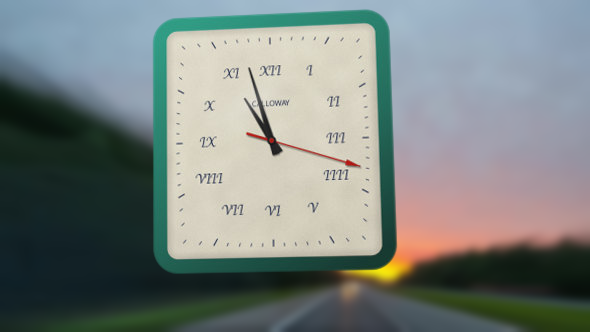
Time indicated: 10:57:18
